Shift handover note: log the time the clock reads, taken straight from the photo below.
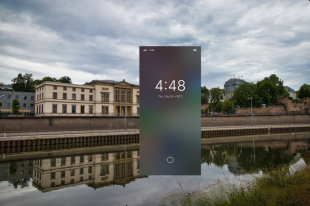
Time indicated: 4:48
